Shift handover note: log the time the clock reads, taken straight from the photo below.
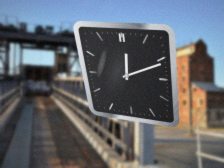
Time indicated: 12:11
